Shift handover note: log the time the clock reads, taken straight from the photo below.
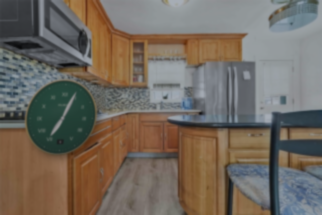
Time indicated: 7:04
